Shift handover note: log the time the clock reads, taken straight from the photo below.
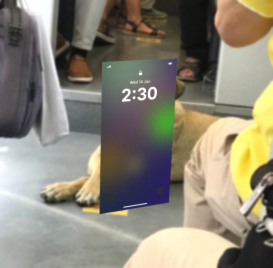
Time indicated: 2:30
